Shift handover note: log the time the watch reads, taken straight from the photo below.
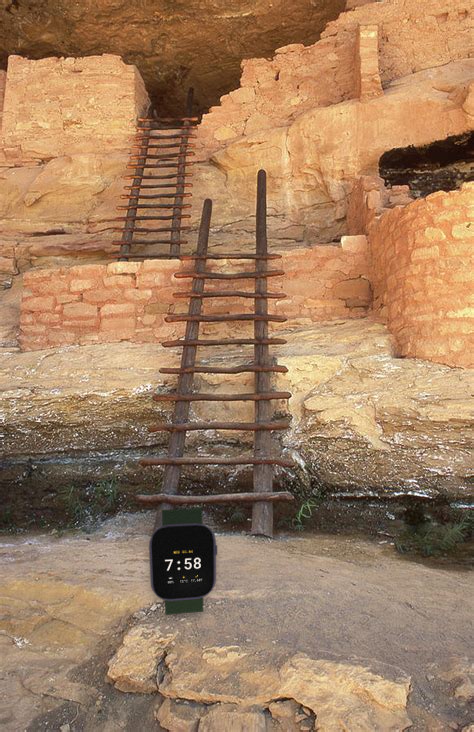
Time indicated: 7:58
